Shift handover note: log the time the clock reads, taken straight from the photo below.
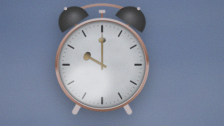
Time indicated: 10:00
